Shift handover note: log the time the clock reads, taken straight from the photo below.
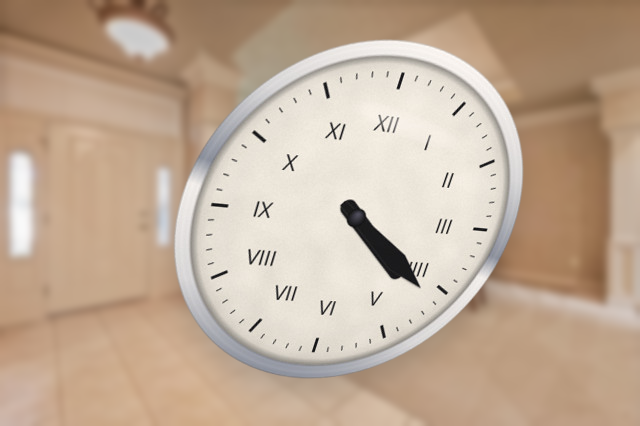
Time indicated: 4:21
